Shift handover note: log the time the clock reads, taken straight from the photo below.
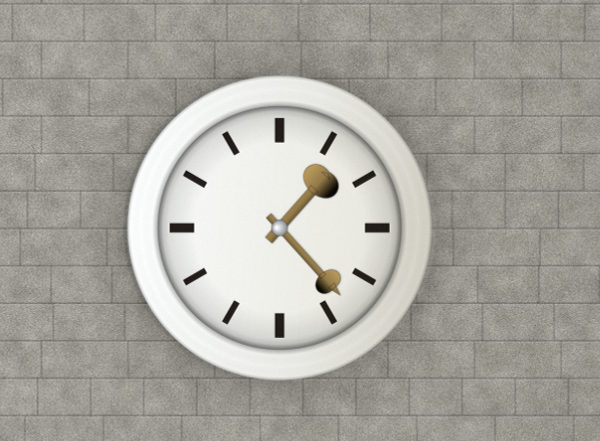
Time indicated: 1:23
